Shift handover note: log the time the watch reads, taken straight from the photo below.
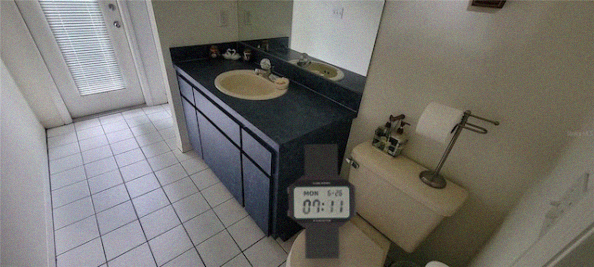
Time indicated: 7:11
